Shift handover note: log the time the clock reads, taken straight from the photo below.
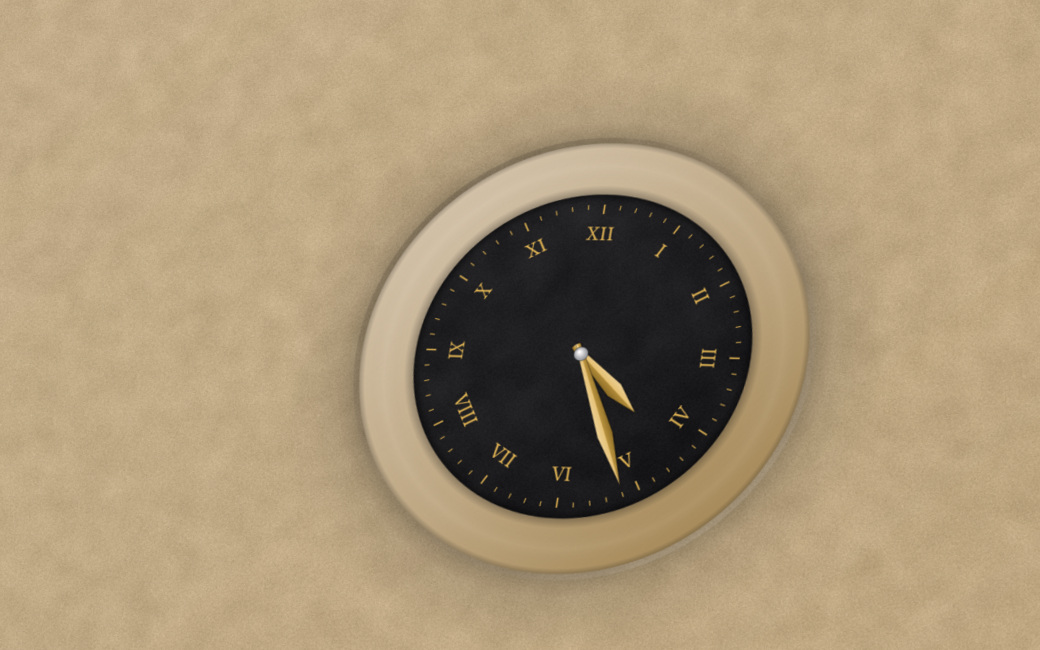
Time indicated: 4:26
